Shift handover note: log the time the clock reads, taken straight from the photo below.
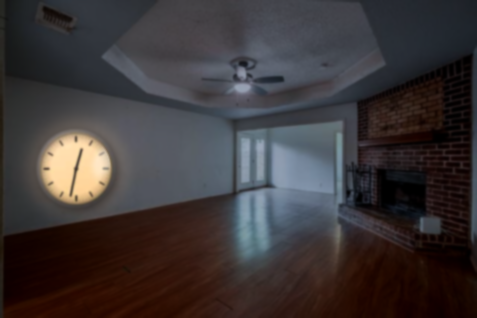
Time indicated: 12:32
